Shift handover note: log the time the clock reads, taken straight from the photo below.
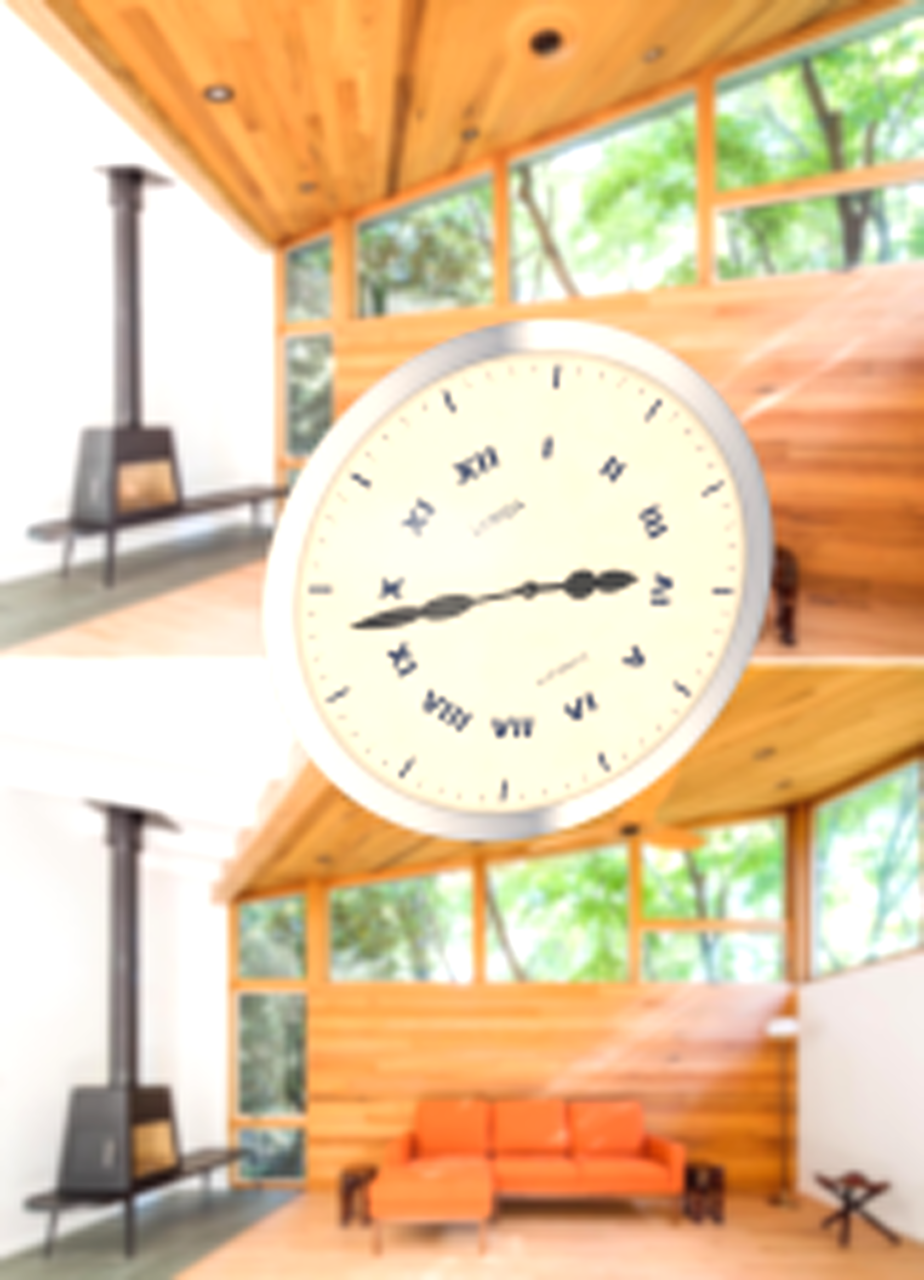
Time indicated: 3:48
